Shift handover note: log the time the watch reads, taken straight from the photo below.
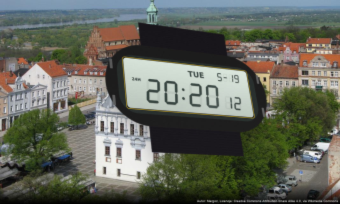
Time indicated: 20:20:12
